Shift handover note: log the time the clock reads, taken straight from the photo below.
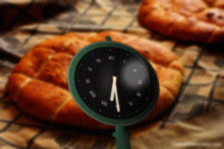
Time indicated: 6:30
